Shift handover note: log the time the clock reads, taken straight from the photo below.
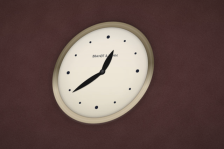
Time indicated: 12:39
